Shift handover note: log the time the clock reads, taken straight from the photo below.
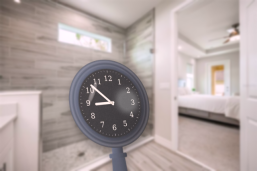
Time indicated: 8:52
